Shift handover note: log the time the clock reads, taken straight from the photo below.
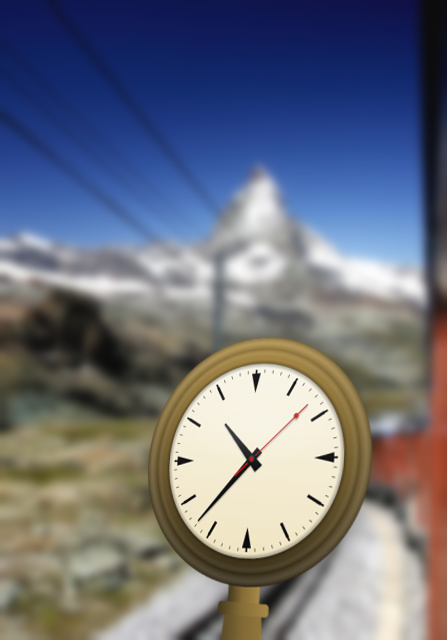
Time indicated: 10:37:08
